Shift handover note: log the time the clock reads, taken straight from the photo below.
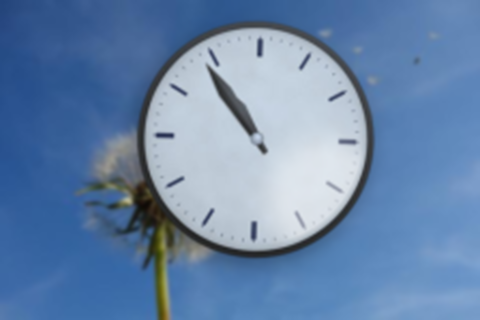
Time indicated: 10:54
